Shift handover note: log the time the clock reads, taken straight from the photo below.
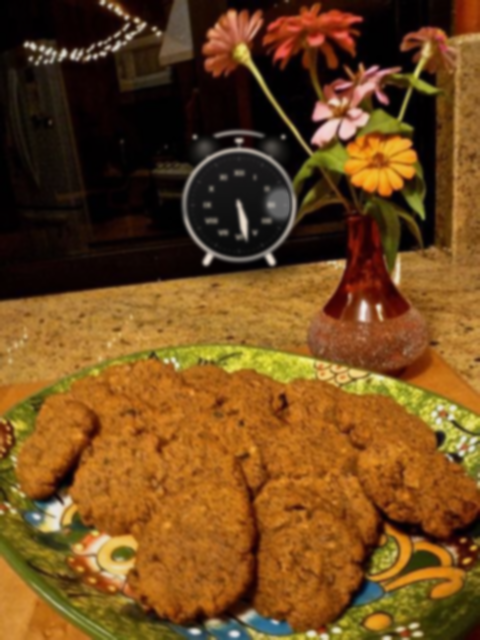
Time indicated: 5:28
